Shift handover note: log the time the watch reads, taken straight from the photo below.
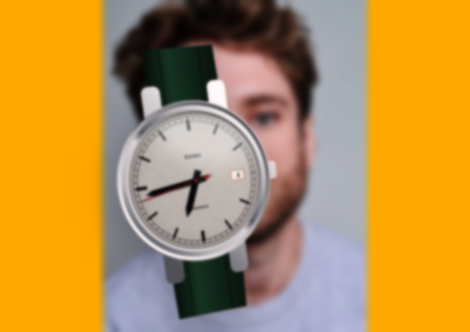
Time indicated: 6:43:43
